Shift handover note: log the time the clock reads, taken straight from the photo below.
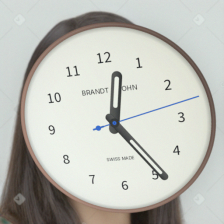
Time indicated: 12:24:13
